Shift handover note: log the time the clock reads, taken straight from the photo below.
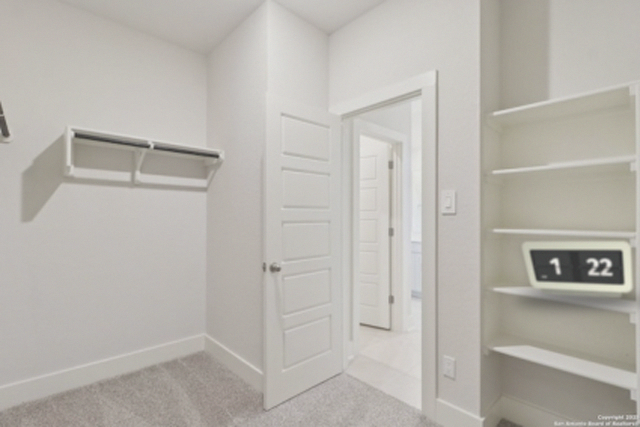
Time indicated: 1:22
